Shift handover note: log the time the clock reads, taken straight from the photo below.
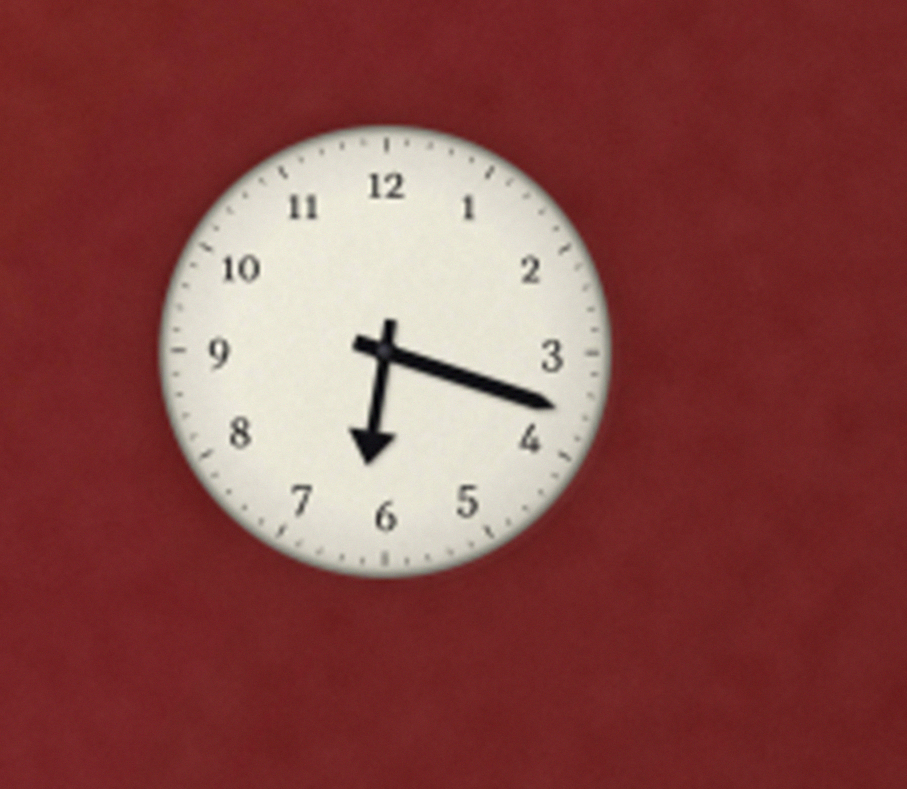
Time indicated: 6:18
